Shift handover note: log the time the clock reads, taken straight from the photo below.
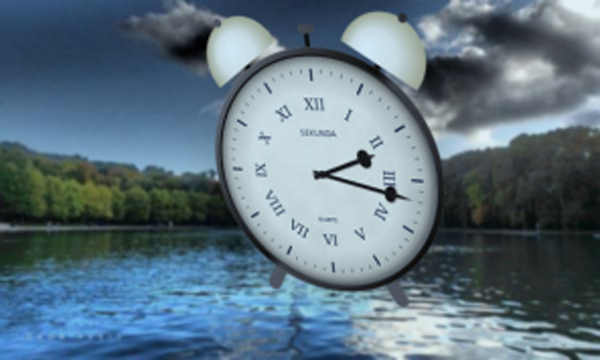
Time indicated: 2:17
